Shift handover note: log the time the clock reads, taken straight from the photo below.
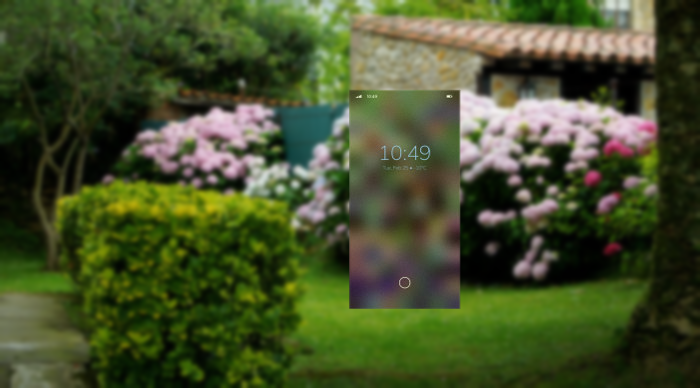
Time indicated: 10:49
